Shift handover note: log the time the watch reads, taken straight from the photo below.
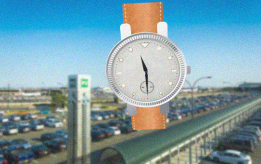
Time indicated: 11:30
